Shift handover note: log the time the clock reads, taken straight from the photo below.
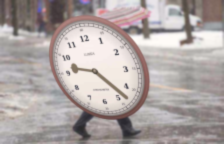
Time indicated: 9:23
